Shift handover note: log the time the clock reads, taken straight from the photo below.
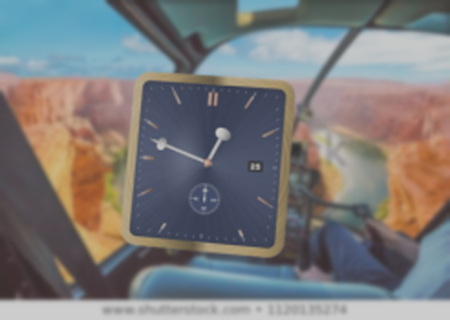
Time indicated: 12:48
